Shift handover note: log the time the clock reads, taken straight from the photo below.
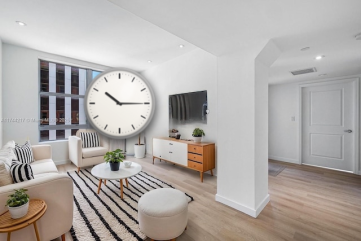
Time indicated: 10:15
